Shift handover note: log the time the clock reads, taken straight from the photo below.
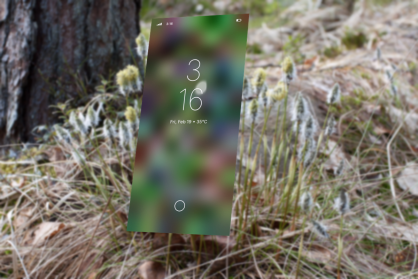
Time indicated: 3:16
